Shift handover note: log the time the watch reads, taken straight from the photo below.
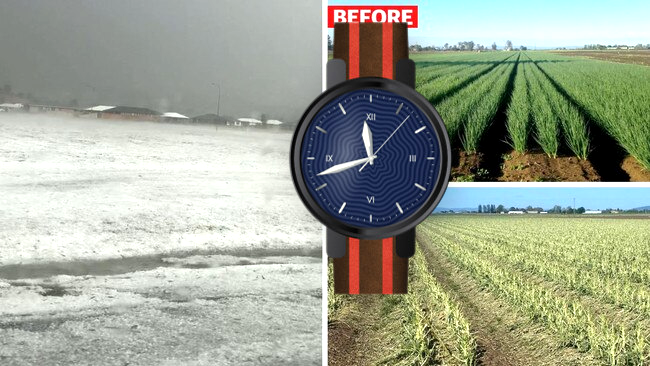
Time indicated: 11:42:07
